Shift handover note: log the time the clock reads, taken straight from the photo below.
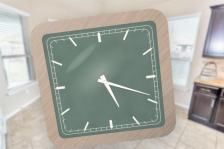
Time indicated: 5:19
